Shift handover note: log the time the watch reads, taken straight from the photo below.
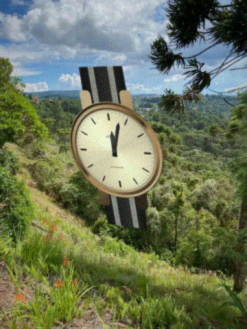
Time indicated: 12:03
